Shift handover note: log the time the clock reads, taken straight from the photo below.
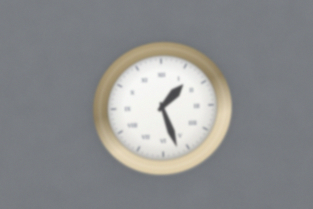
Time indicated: 1:27
